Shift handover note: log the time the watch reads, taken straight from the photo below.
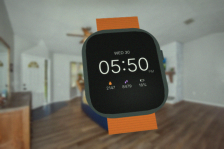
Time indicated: 5:50
